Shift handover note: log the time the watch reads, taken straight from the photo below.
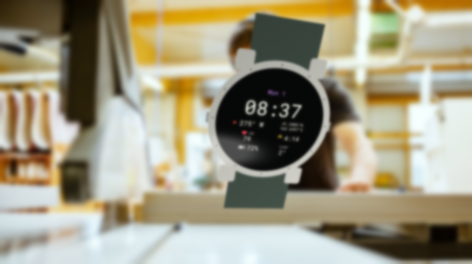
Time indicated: 8:37
